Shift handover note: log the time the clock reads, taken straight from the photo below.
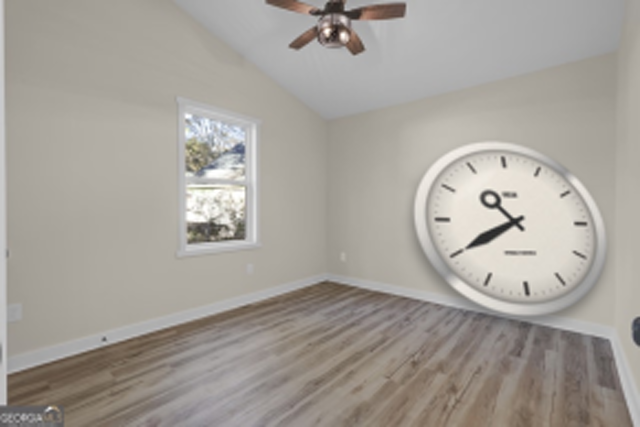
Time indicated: 10:40
